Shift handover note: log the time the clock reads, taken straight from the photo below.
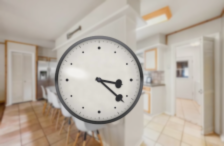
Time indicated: 3:22
